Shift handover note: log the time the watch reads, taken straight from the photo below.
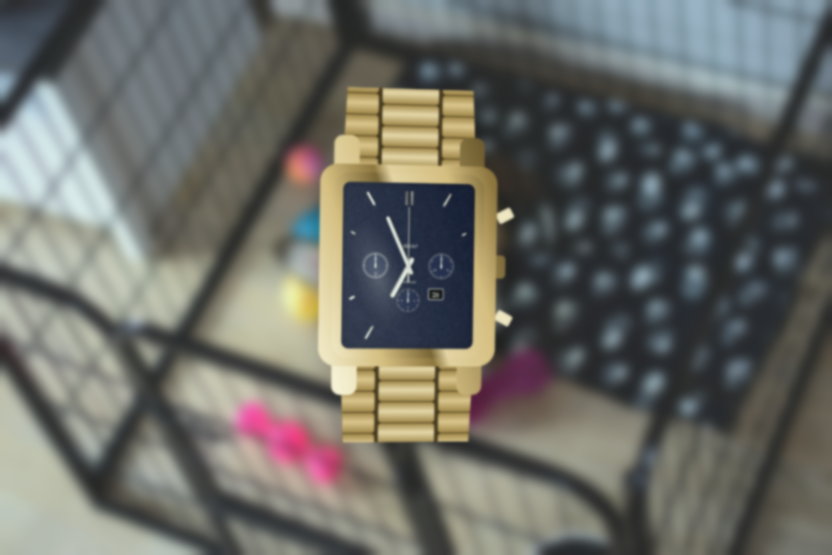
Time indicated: 6:56
